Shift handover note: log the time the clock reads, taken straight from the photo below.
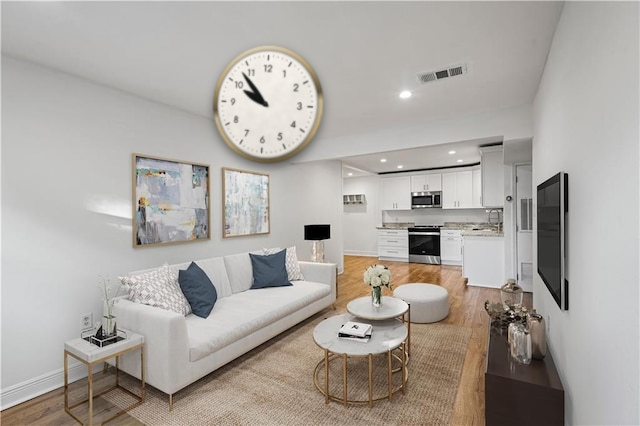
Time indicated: 9:53
